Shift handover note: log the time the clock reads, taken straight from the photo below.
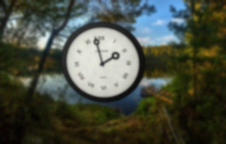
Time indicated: 1:58
